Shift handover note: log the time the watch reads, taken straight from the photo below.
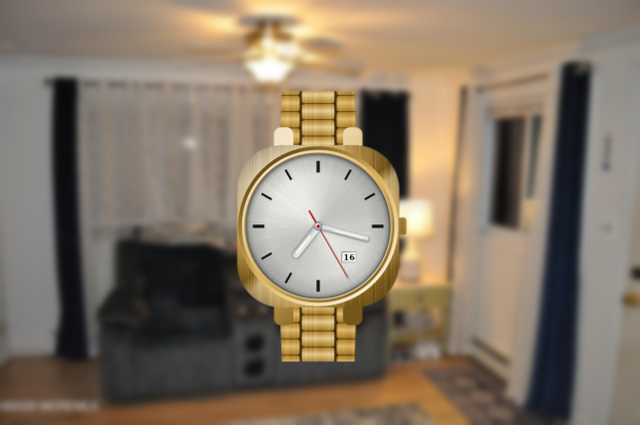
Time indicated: 7:17:25
